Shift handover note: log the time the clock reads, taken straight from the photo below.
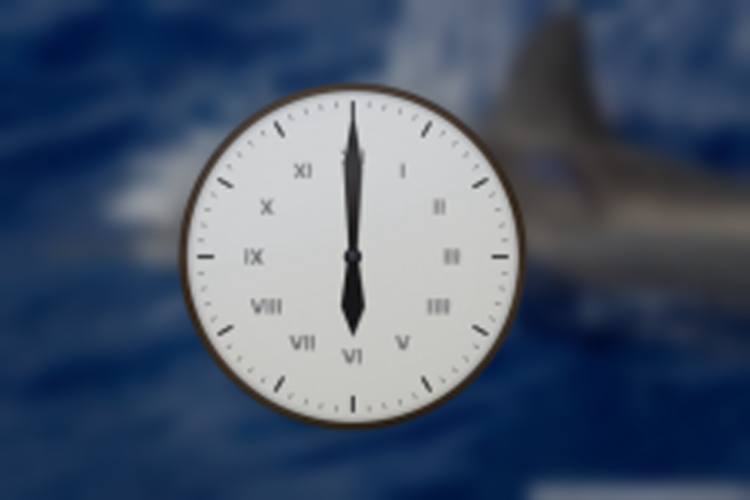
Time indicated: 6:00
